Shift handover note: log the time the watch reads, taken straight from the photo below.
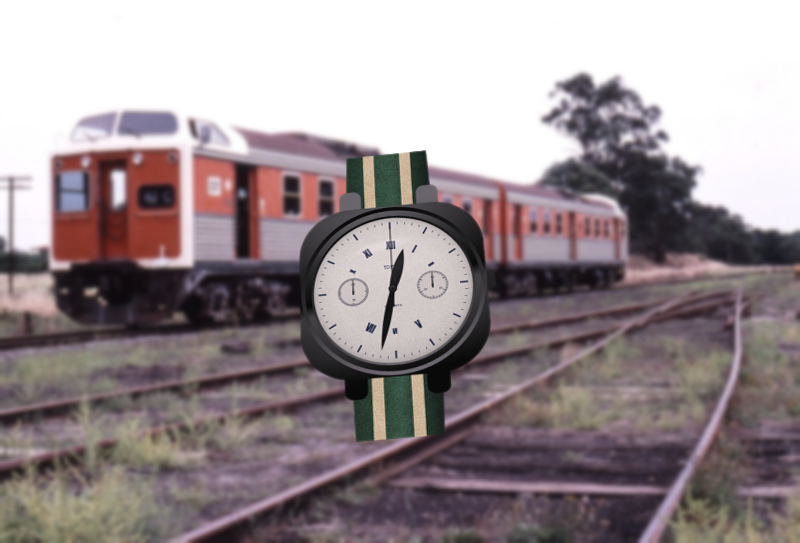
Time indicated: 12:32
